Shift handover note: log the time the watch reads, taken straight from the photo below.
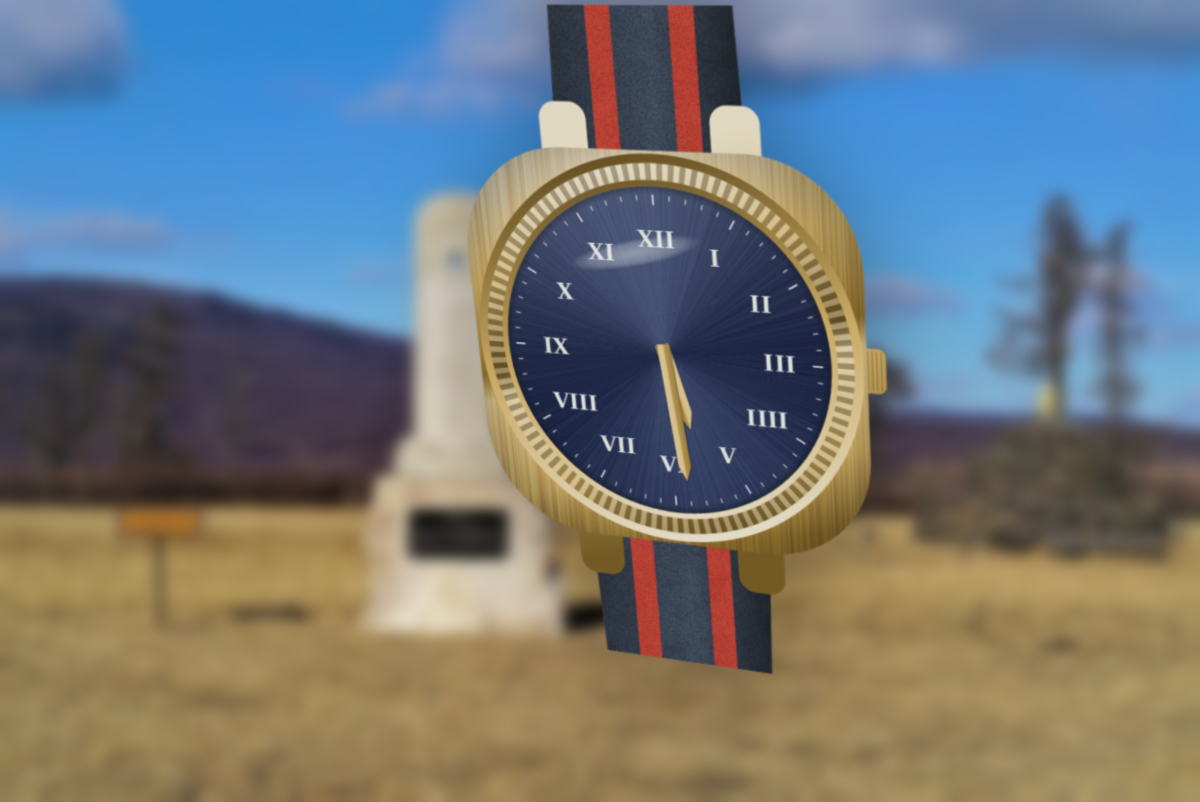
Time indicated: 5:29
